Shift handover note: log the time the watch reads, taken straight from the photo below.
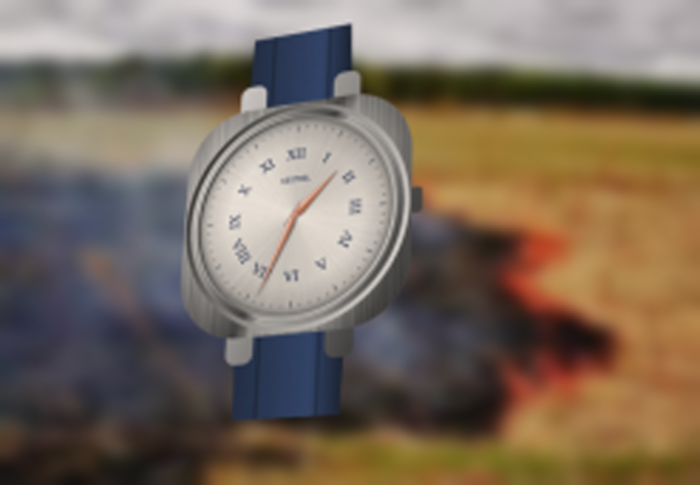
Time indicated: 1:34
